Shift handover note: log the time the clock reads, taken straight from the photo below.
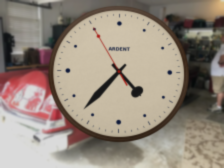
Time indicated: 4:36:55
